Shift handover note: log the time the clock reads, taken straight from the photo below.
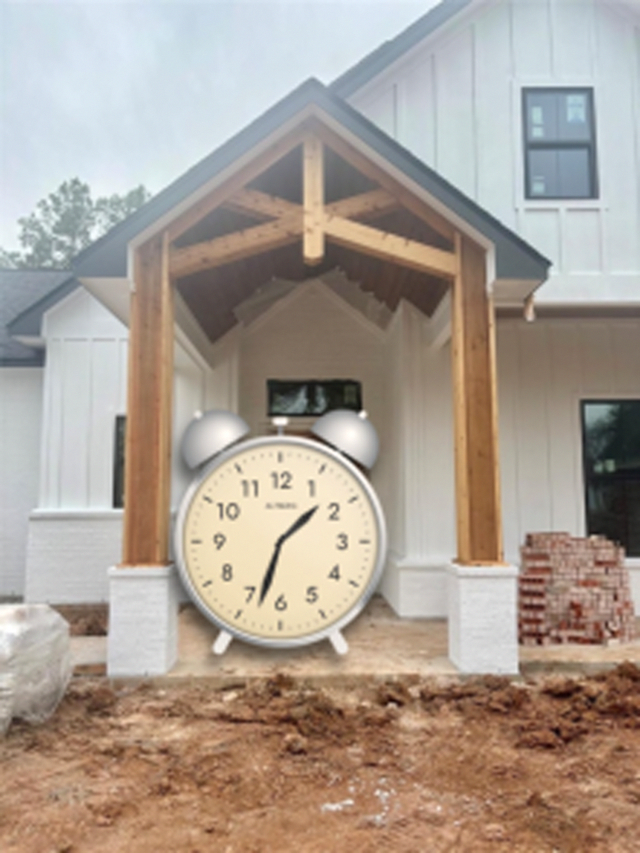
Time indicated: 1:33
